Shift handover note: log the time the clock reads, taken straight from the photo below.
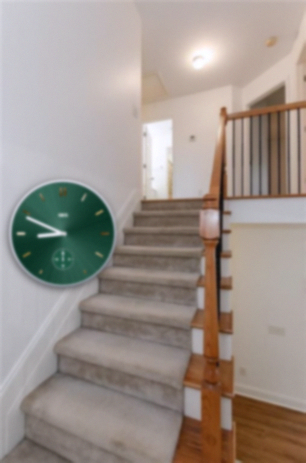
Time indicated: 8:49
